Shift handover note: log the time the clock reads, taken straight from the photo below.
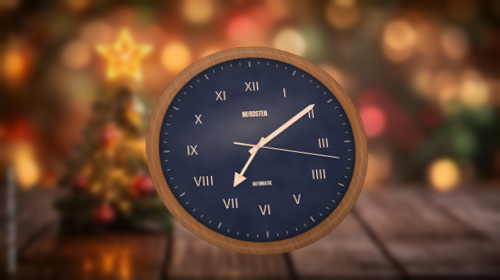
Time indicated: 7:09:17
